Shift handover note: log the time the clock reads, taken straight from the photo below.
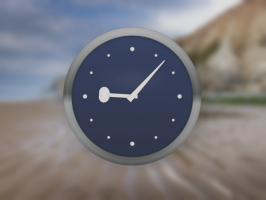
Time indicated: 9:07
